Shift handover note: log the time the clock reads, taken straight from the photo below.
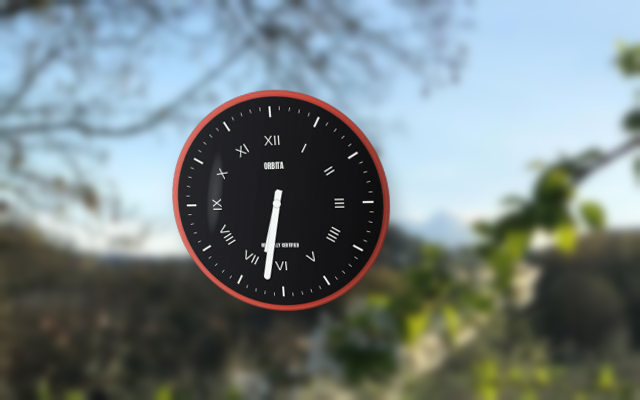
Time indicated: 6:32
